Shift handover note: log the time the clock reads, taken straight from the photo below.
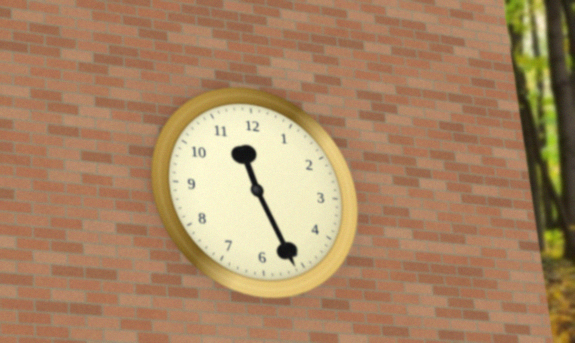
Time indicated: 11:26
